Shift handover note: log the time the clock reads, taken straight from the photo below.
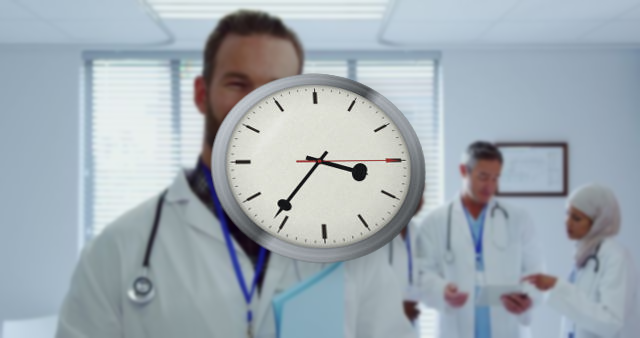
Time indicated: 3:36:15
